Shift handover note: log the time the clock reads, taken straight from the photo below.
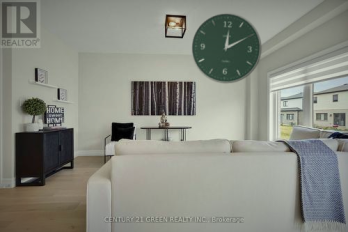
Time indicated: 12:10
